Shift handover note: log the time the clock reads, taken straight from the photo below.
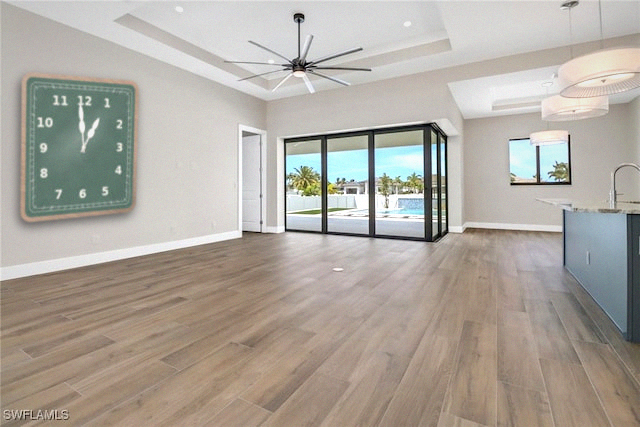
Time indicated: 12:59
